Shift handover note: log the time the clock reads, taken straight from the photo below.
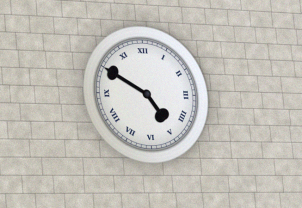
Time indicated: 4:50
